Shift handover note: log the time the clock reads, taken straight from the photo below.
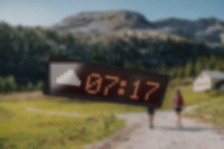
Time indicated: 7:17
